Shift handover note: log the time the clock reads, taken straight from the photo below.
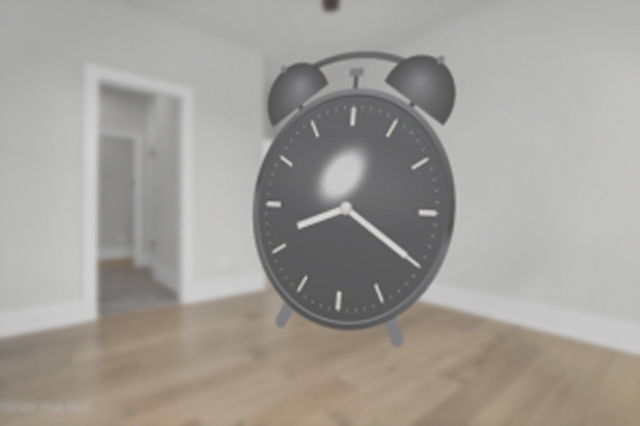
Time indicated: 8:20
